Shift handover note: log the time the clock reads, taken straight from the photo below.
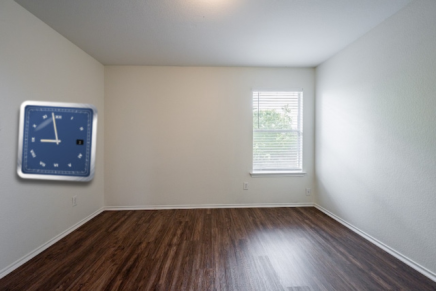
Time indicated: 8:58
